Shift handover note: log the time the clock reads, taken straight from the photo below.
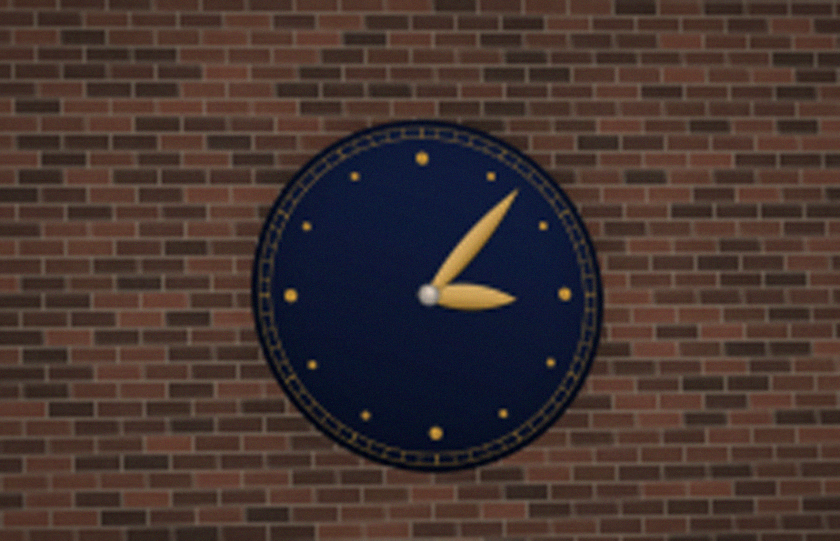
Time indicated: 3:07
